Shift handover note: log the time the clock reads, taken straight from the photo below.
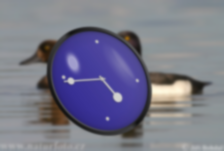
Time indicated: 4:44
